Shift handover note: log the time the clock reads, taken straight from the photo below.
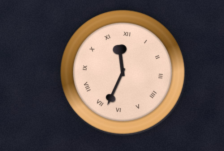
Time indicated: 11:33
